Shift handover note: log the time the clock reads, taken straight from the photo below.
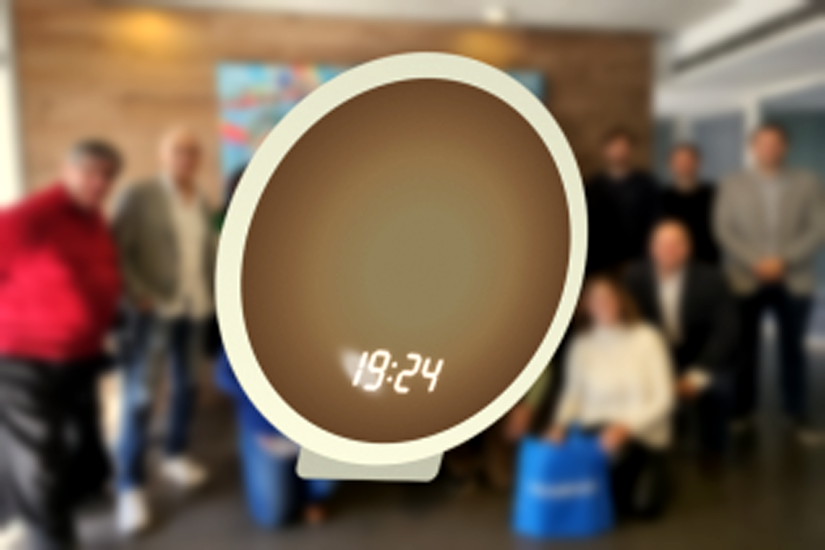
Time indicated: 19:24
